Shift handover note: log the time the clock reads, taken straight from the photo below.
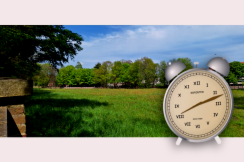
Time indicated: 8:12
